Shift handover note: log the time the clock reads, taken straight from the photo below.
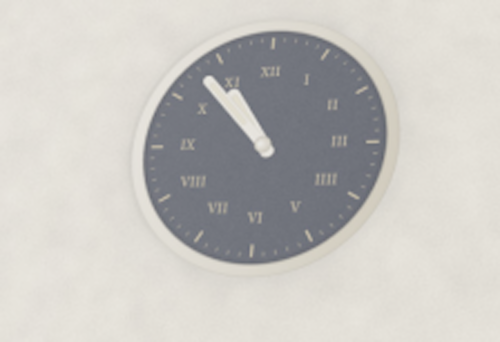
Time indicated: 10:53
